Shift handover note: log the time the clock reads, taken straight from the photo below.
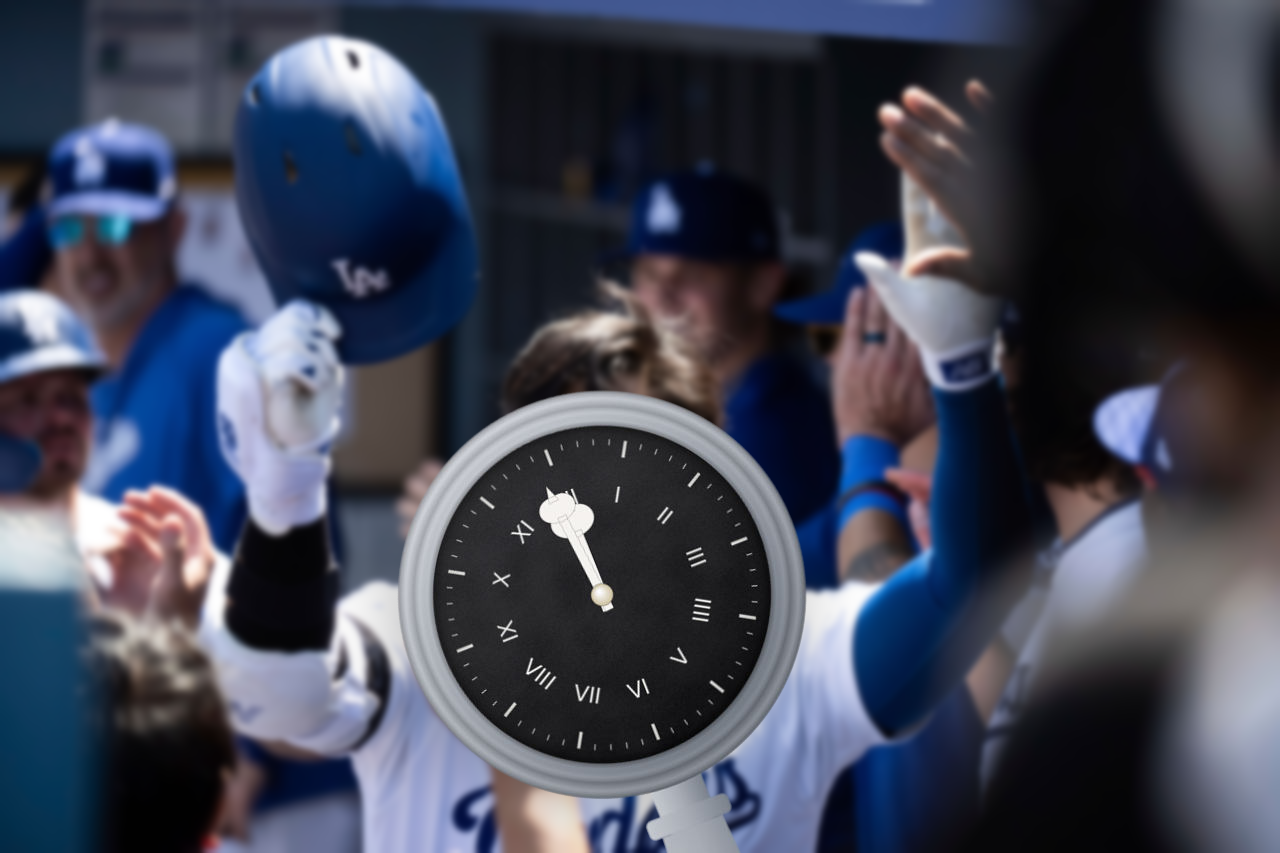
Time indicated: 11:59
